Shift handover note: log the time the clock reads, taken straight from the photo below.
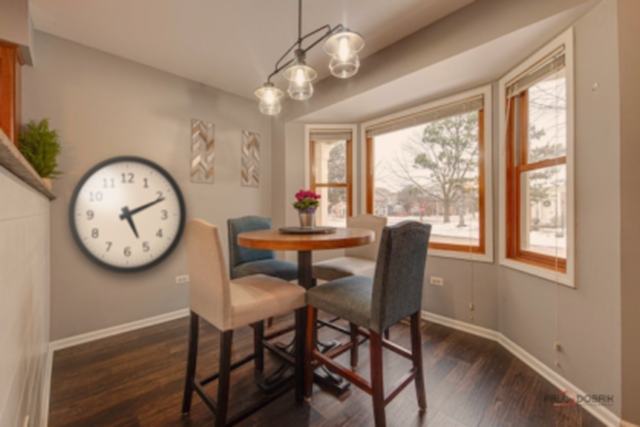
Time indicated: 5:11
